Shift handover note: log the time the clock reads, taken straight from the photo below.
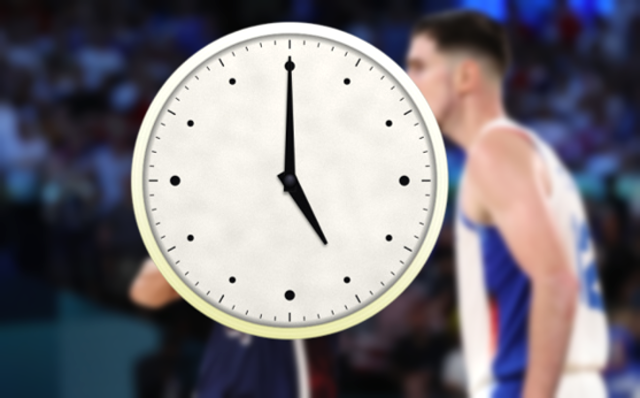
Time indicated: 5:00
